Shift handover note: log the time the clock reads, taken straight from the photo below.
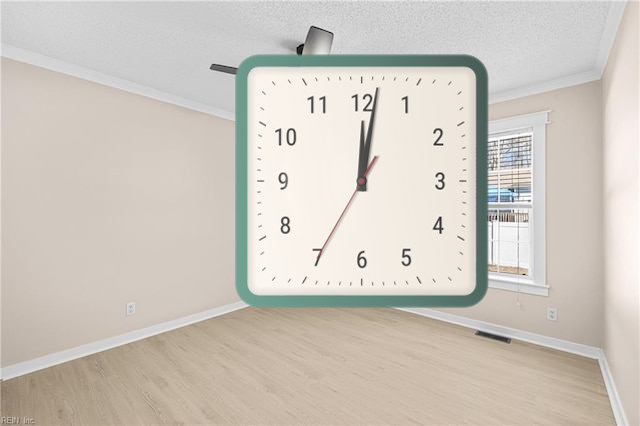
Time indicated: 12:01:35
